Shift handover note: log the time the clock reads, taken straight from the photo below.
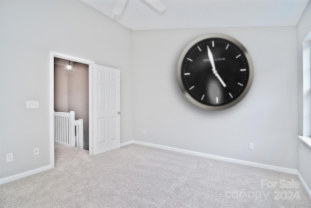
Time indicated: 4:58
